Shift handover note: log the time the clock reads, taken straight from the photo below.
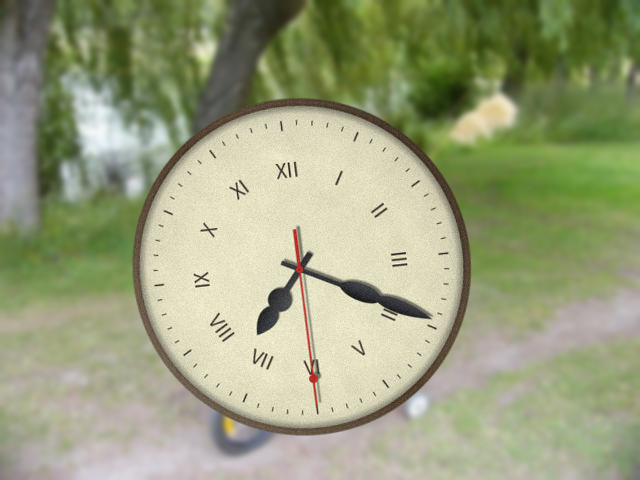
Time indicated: 7:19:30
